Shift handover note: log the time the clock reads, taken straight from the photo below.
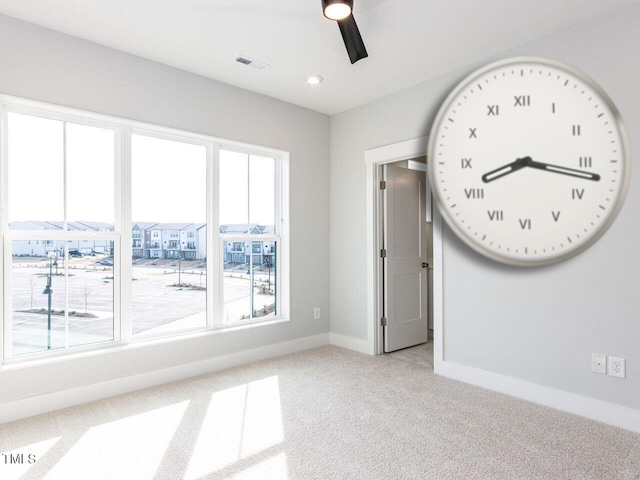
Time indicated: 8:17
